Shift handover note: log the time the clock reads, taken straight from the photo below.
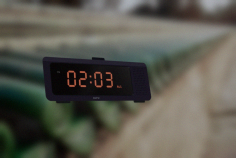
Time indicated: 2:03
